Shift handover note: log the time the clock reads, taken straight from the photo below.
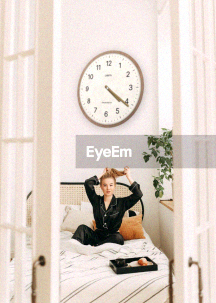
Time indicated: 4:21
